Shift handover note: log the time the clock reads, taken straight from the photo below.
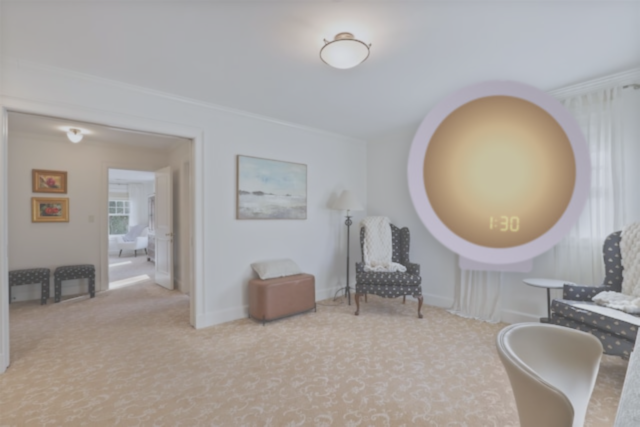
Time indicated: 1:30
